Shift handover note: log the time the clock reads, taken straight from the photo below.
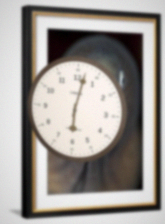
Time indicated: 6:02
